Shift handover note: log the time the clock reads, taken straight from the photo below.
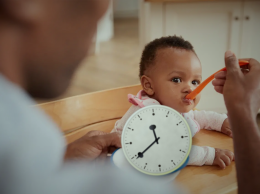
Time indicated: 11:39
